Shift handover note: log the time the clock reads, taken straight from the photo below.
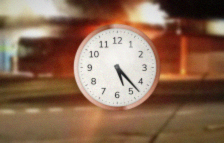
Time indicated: 5:23
